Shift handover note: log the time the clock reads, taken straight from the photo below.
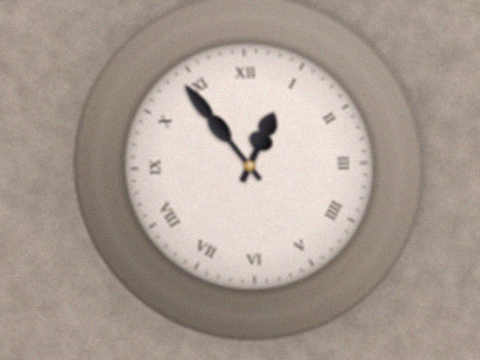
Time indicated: 12:54
